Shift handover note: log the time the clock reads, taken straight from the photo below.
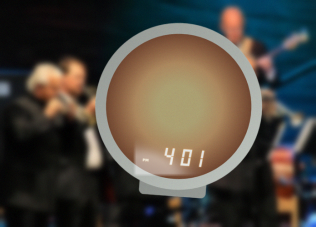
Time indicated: 4:01
